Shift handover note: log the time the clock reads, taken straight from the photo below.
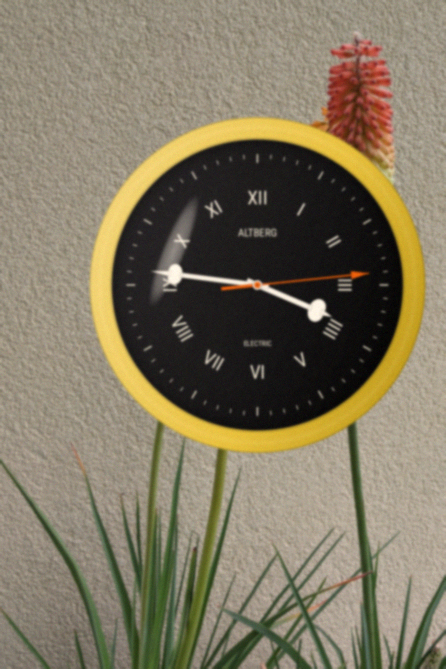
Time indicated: 3:46:14
